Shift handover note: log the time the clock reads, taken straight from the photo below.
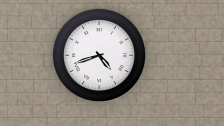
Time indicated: 4:42
